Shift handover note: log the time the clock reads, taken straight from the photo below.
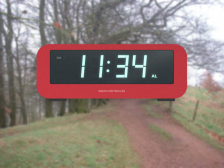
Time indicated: 11:34
